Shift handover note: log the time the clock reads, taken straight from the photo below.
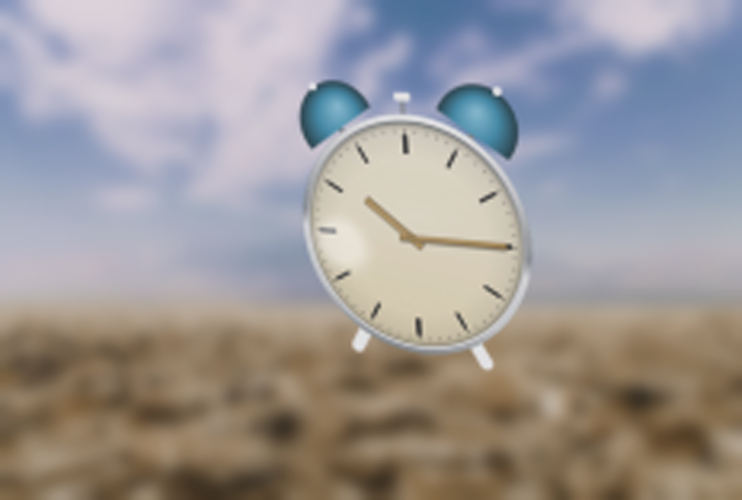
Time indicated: 10:15
